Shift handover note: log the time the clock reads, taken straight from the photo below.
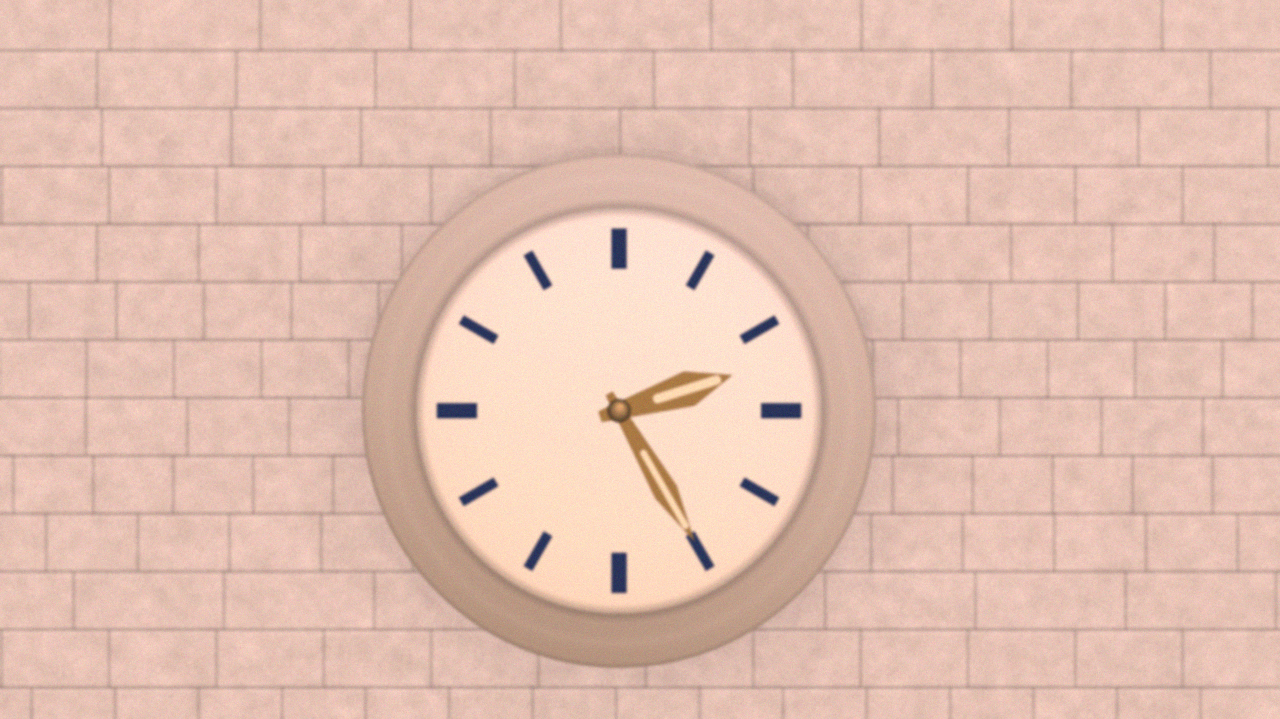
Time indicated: 2:25
